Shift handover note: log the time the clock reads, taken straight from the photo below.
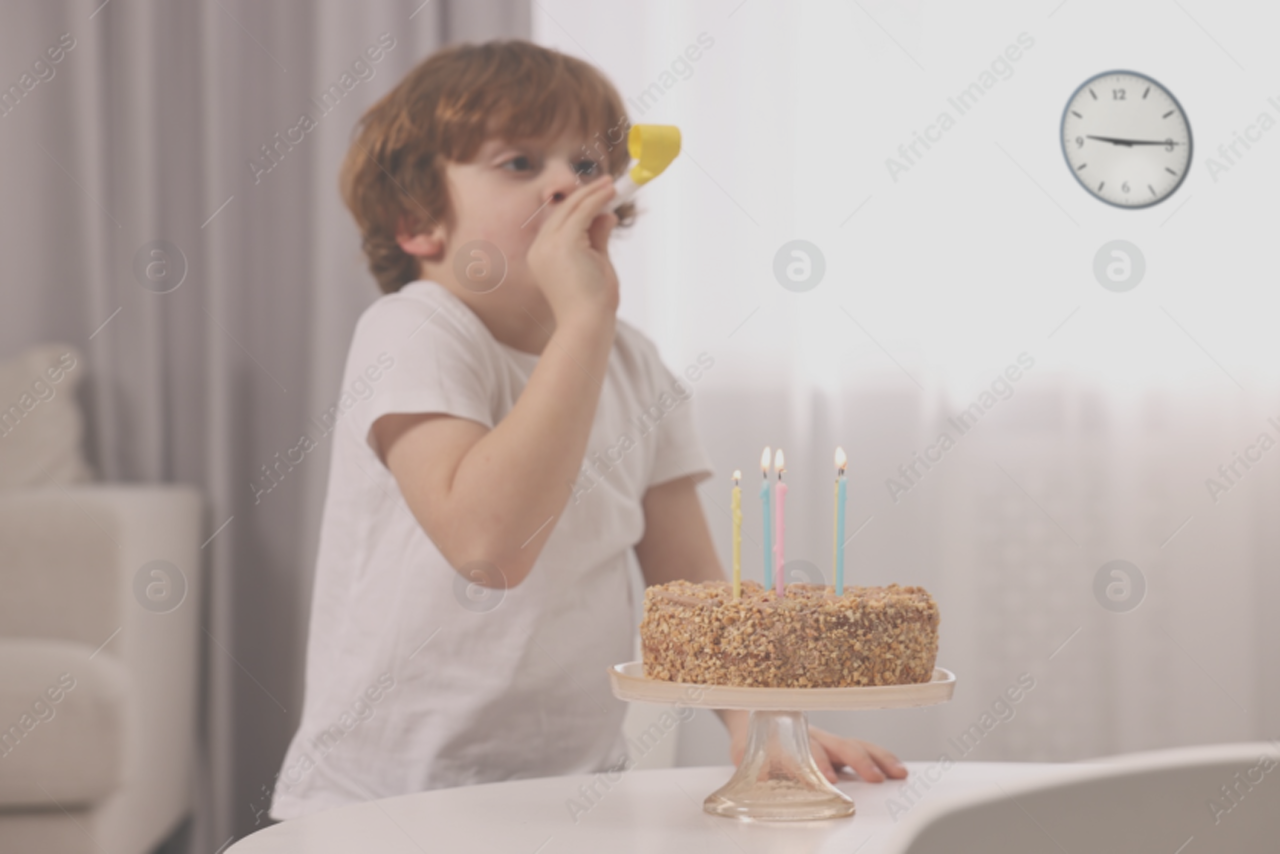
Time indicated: 9:15
